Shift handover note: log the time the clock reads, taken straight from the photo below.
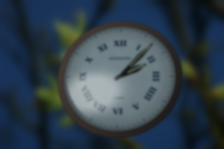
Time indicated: 2:07
